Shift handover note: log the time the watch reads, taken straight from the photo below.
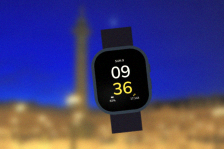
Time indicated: 9:36
